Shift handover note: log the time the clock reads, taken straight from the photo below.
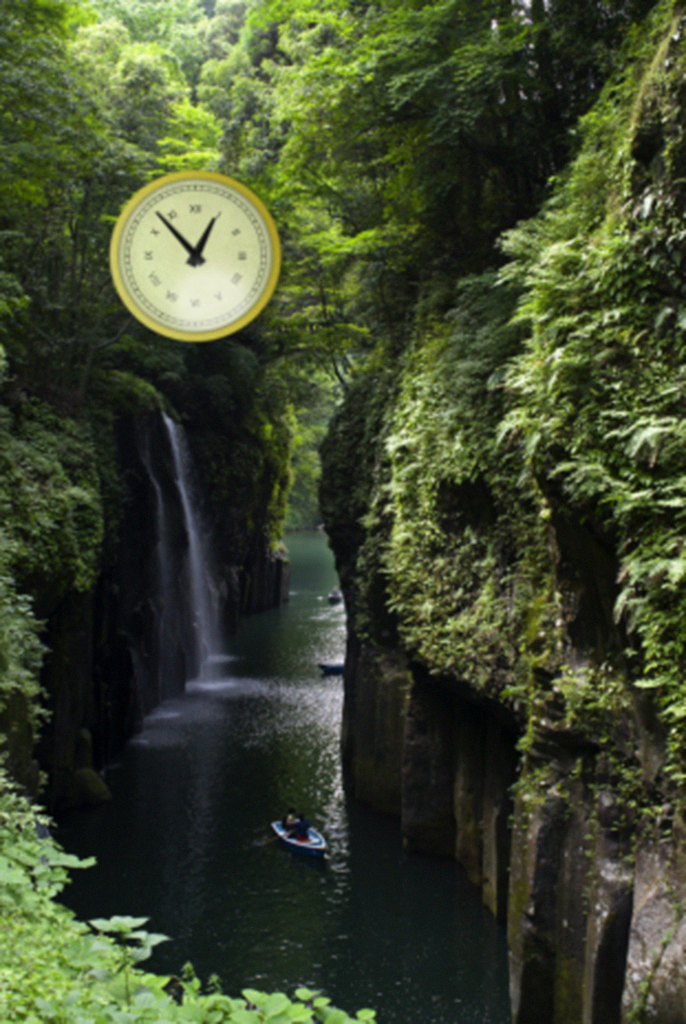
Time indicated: 12:53
